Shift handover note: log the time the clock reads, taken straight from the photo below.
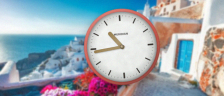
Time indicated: 10:44
